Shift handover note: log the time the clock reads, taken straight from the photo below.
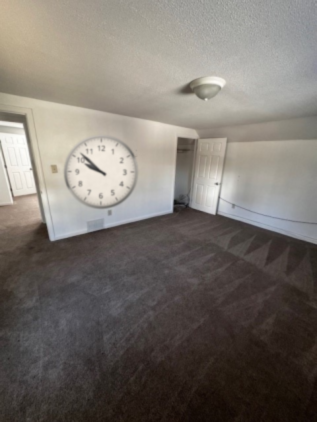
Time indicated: 9:52
